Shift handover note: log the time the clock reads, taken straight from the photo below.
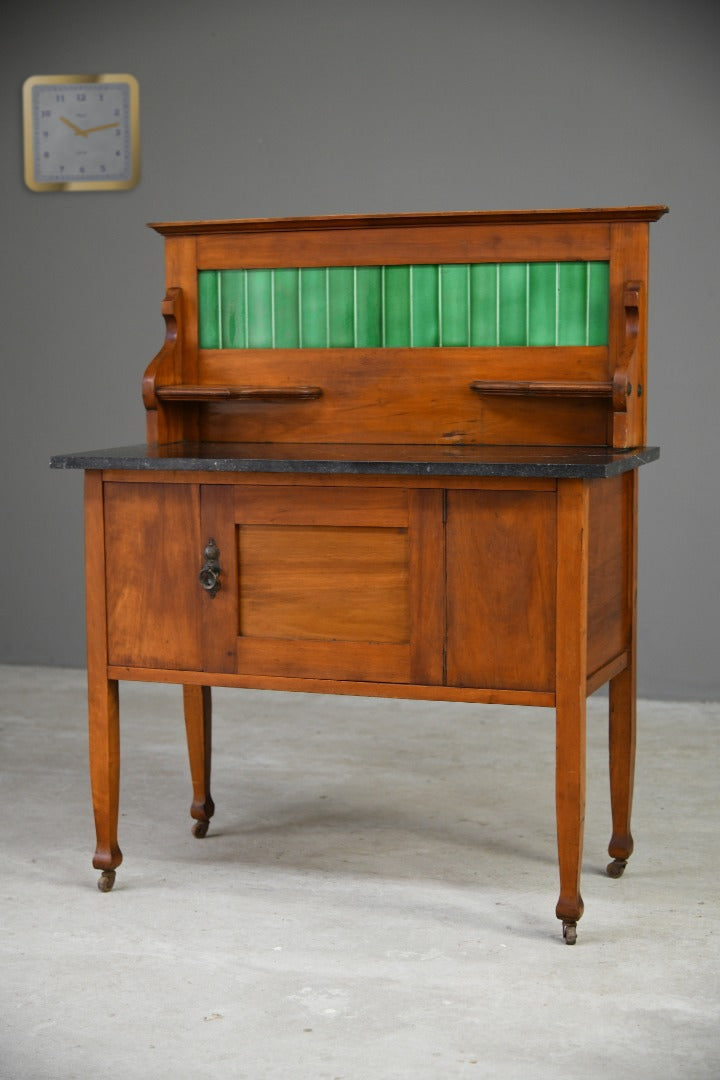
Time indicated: 10:13
